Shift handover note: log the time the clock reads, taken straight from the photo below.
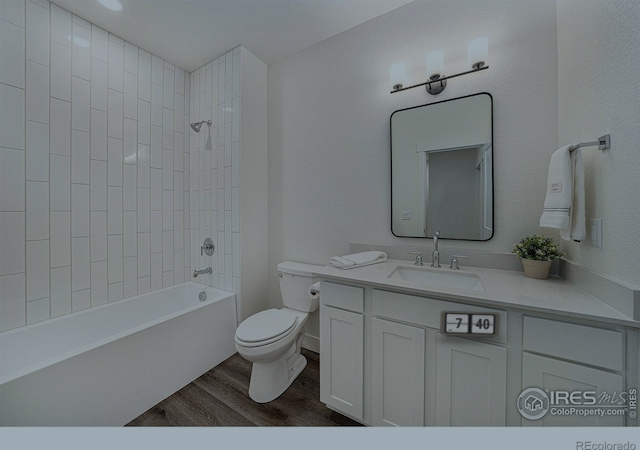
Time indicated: 7:40
